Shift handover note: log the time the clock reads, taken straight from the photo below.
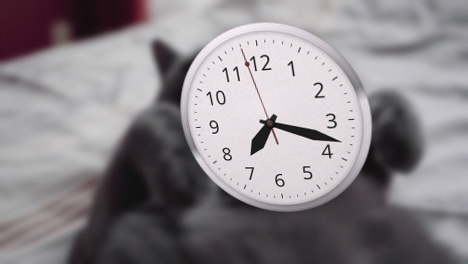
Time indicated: 7:17:58
